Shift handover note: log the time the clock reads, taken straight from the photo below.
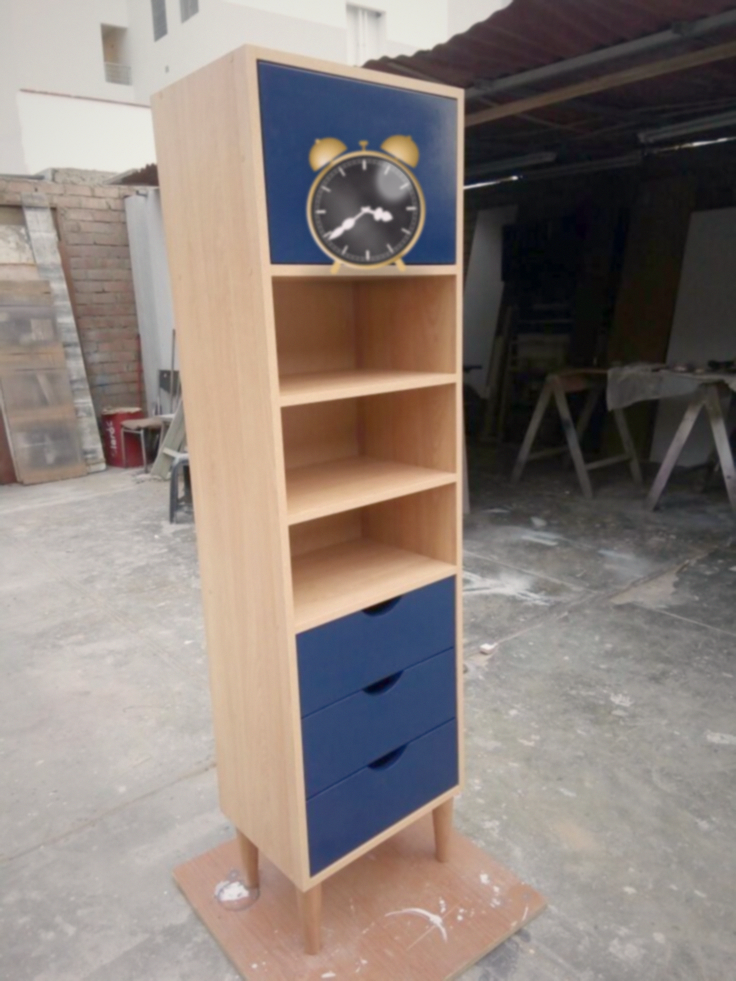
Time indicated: 3:39
